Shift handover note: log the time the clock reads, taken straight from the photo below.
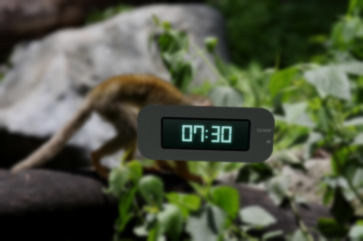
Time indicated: 7:30
